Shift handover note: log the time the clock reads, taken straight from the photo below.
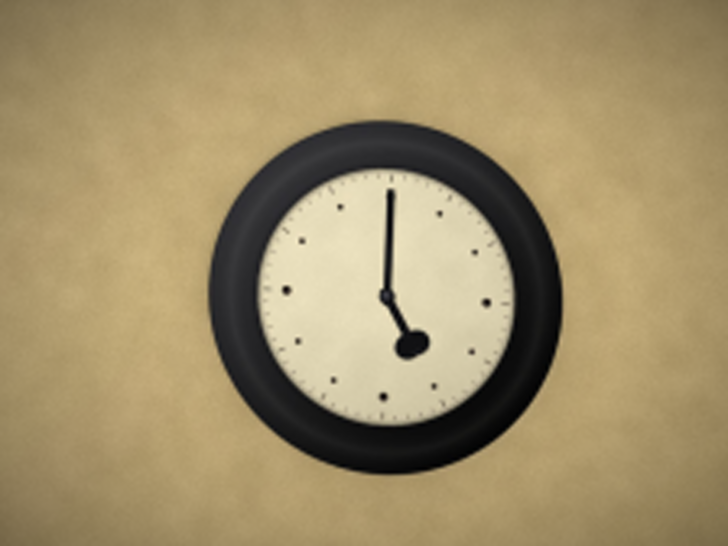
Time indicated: 5:00
